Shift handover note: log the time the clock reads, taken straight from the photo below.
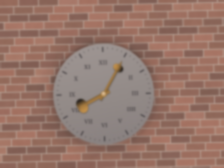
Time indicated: 8:05
